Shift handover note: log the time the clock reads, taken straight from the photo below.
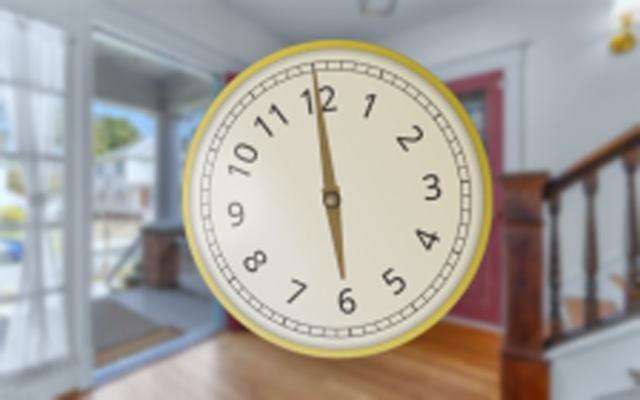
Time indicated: 6:00
